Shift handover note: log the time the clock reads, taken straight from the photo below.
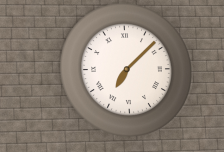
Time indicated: 7:08
